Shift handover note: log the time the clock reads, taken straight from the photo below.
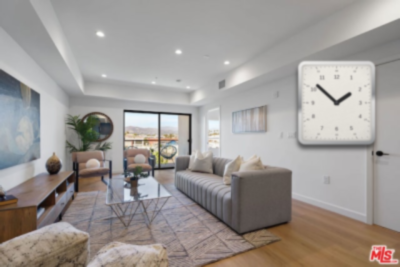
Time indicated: 1:52
